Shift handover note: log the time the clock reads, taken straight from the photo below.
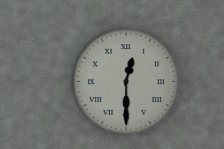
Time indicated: 12:30
